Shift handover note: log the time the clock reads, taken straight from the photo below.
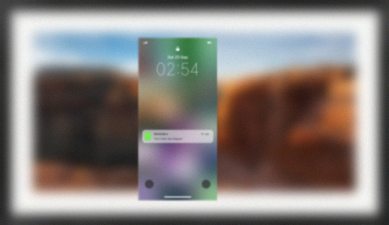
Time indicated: 2:54
